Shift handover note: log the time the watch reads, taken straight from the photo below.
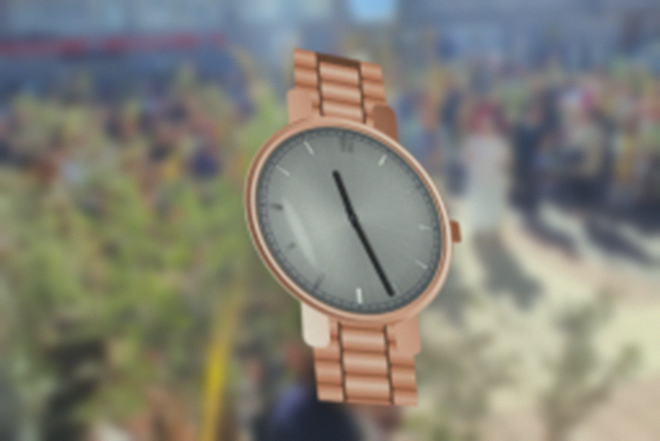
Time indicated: 11:26
